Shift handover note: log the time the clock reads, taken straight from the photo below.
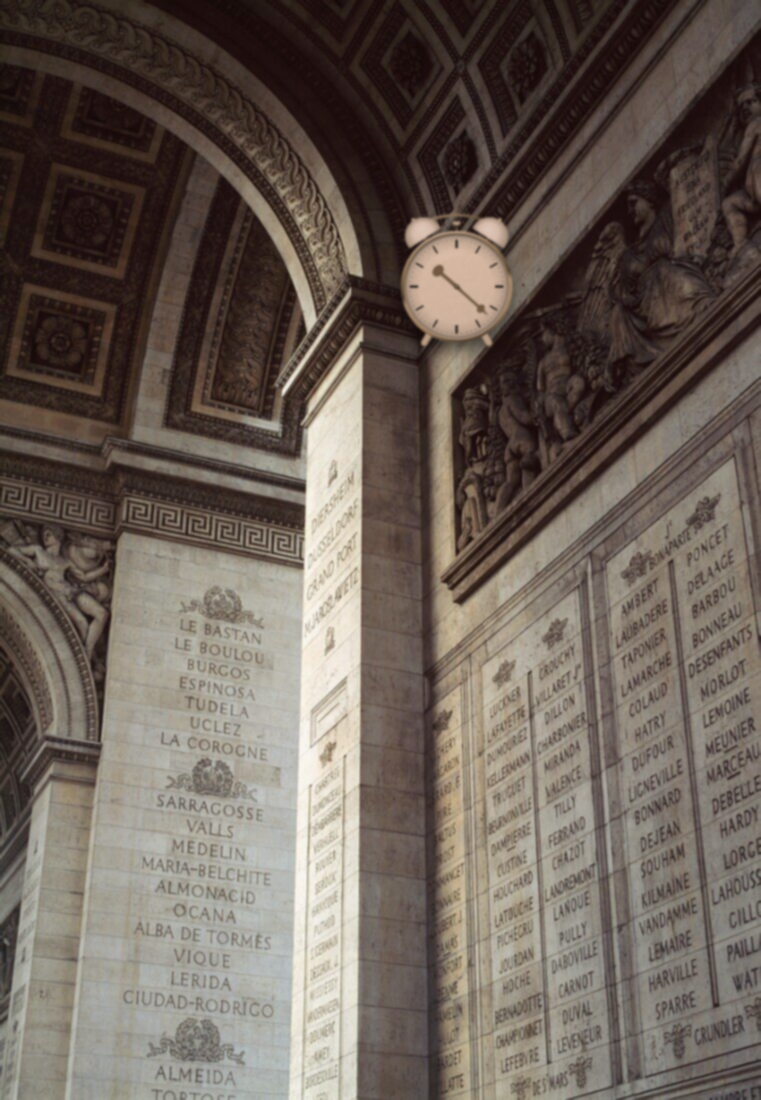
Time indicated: 10:22
